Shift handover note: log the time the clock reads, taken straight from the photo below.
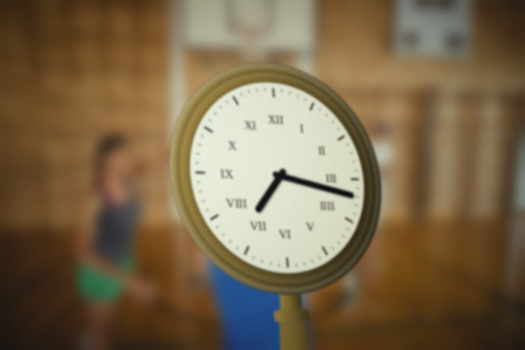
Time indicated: 7:17
